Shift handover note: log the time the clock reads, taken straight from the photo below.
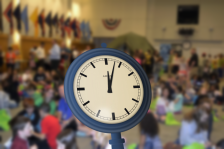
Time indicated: 12:03
